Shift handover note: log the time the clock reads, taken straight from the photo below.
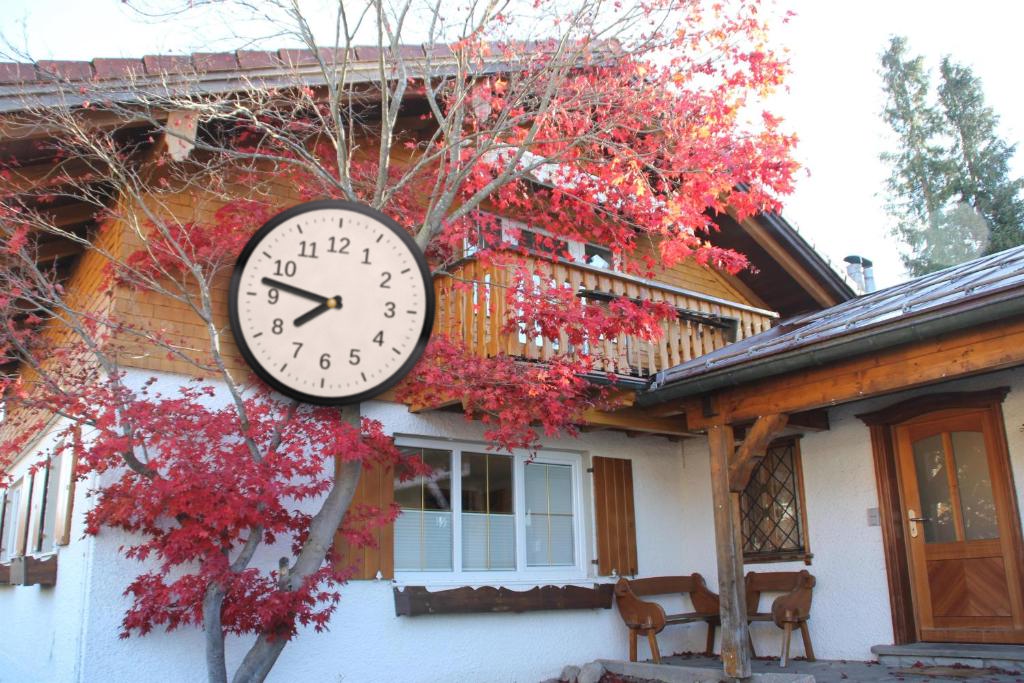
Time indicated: 7:47
